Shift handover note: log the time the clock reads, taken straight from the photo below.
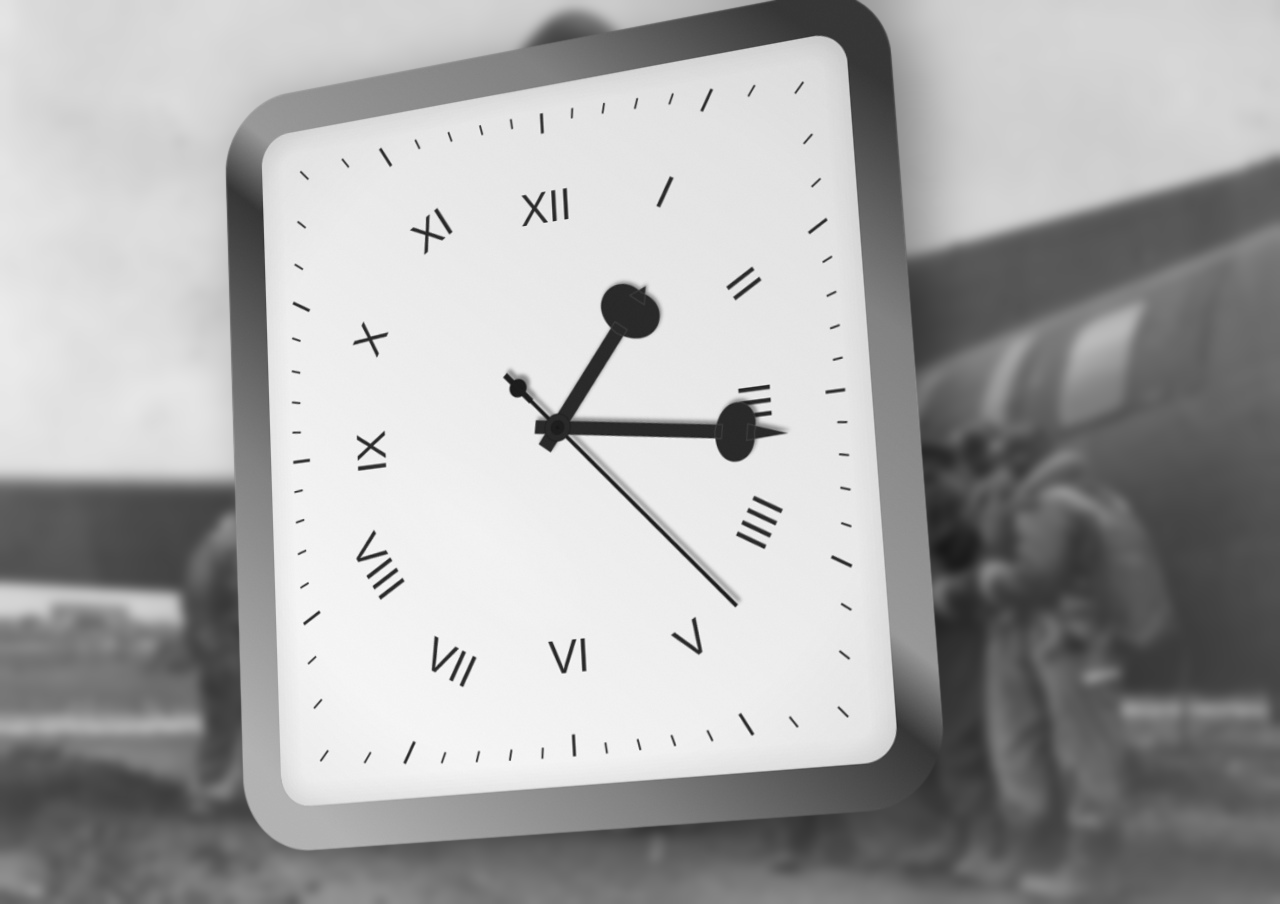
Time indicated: 1:16:23
